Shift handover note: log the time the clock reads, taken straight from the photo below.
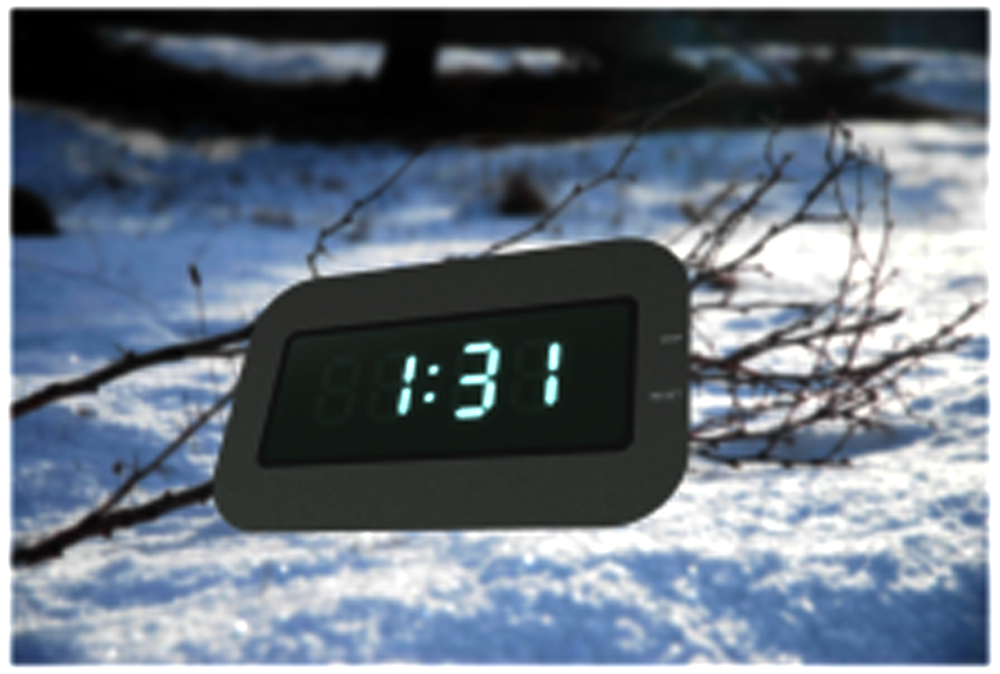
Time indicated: 1:31
